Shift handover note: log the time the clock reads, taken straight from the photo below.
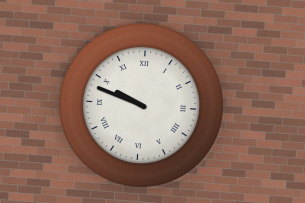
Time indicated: 9:48
